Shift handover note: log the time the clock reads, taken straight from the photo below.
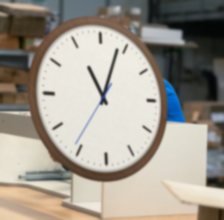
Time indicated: 11:03:36
